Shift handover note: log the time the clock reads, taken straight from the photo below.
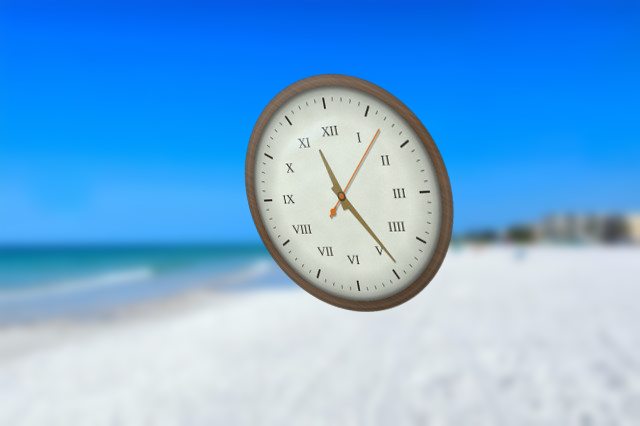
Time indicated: 11:24:07
